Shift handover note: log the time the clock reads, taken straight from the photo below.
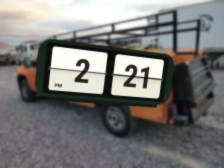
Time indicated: 2:21
